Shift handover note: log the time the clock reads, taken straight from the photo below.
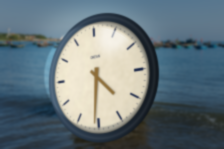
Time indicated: 4:31
